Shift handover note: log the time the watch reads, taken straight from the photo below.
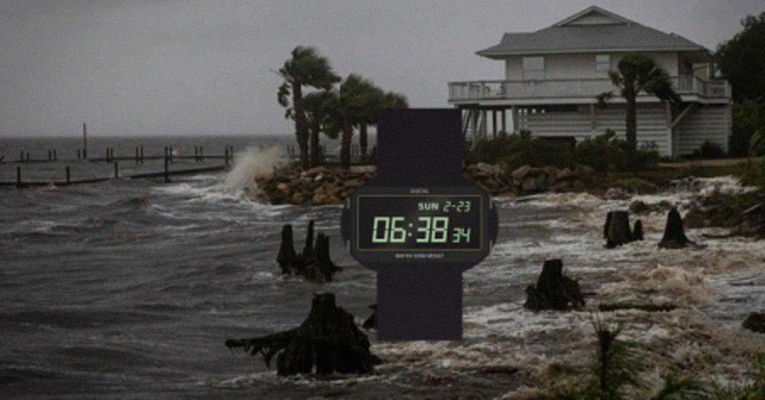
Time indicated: 6:38:34
